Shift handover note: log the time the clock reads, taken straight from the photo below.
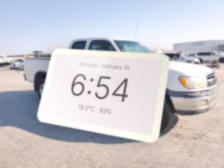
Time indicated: 6:54
